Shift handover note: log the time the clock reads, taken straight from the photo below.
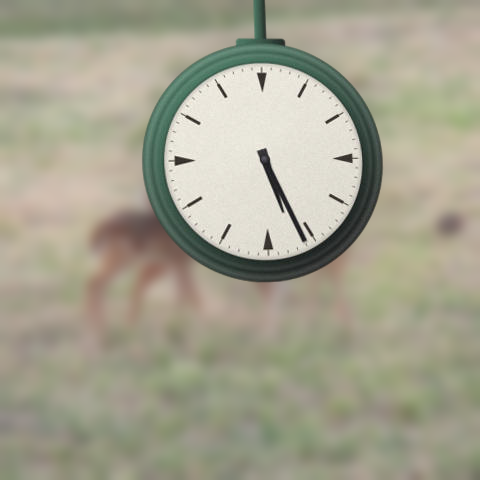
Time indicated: 5:26
